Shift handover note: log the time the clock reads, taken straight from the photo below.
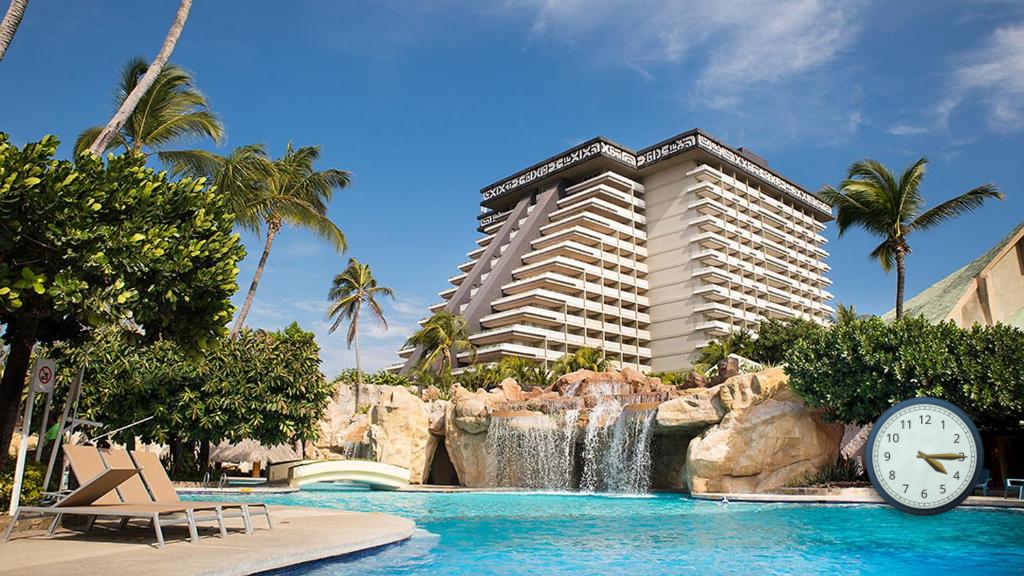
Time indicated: 4:15
